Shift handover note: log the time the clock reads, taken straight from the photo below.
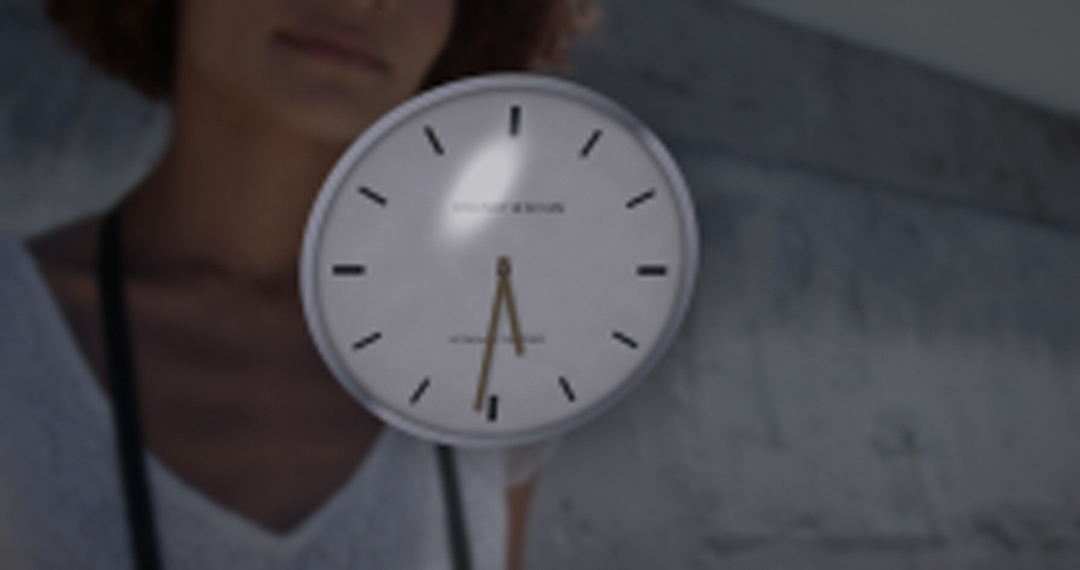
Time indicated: 5:31
